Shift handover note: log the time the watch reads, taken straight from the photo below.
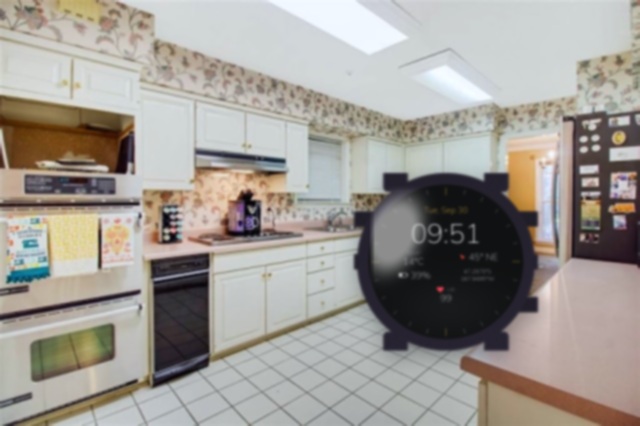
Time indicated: 9:51
